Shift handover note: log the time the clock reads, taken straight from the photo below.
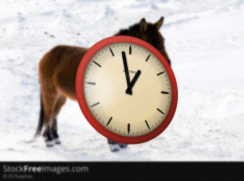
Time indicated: 12:58
